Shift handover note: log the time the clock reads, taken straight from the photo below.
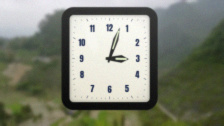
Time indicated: 3:03
